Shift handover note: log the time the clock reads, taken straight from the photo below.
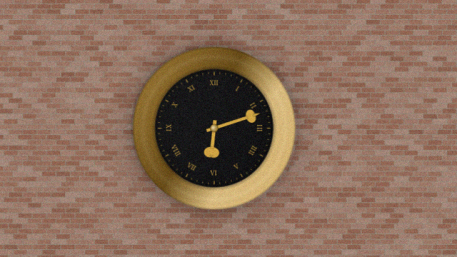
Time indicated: 6:12
